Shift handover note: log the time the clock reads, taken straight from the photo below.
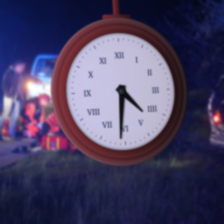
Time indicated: 4:31
